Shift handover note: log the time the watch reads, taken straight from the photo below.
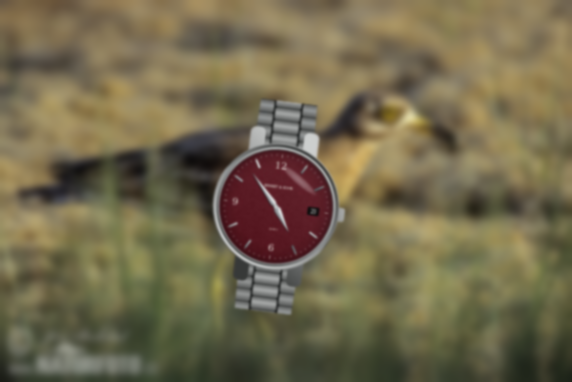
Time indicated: 4:53
